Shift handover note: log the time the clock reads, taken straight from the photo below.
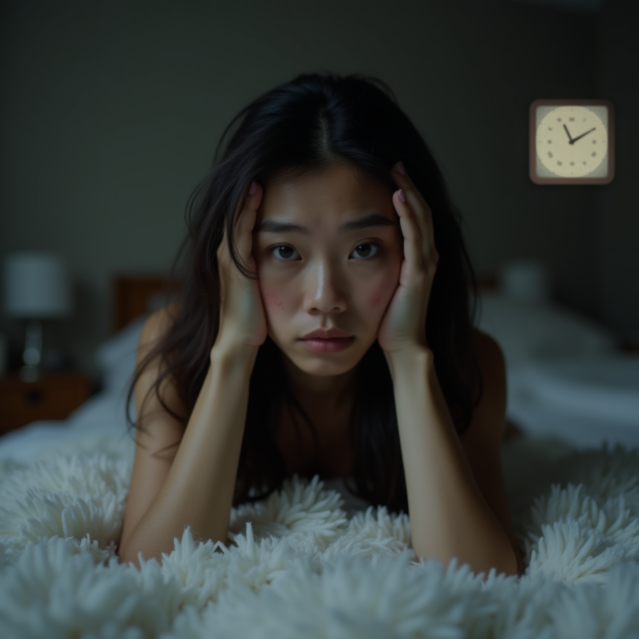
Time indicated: 11:10
